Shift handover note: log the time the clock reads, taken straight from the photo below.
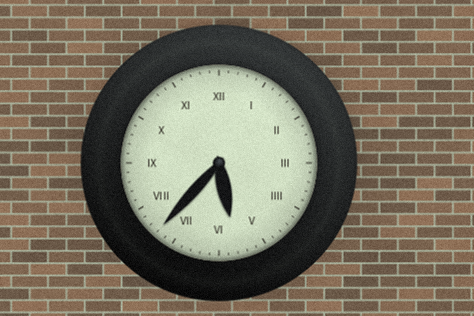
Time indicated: 5:37
